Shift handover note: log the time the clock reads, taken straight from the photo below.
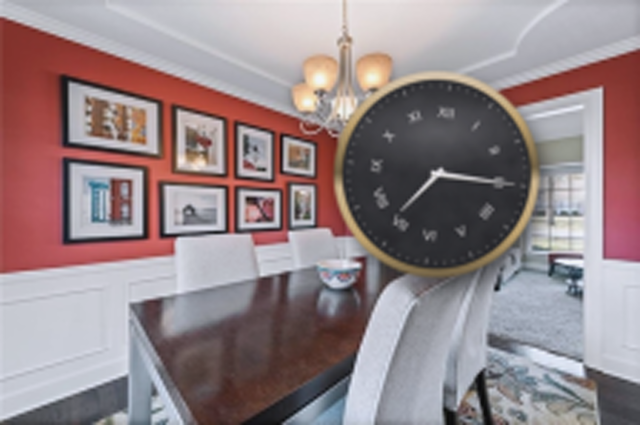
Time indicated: 7:15
